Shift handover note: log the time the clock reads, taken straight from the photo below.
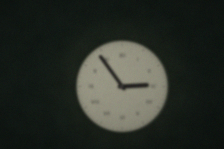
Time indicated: 2:54
